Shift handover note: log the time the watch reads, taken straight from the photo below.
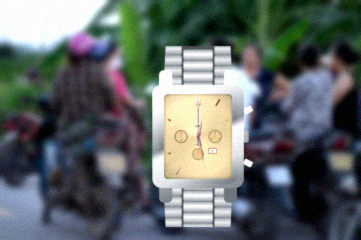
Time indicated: 12:28
